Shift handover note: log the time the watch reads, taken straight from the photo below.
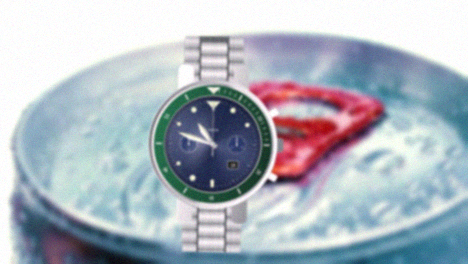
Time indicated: 10:48
